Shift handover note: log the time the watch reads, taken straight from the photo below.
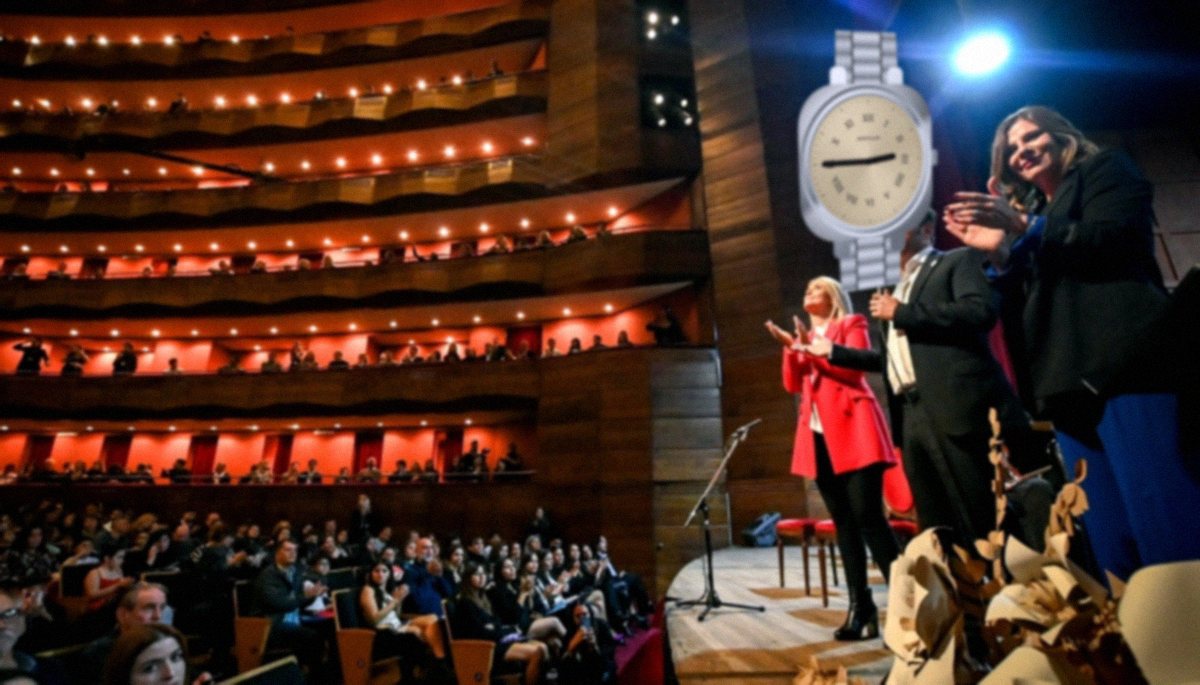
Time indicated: 2:45
